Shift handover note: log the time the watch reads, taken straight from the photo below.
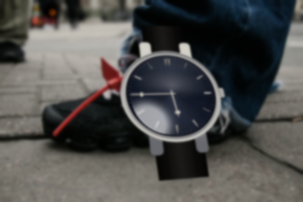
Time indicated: 5:45
